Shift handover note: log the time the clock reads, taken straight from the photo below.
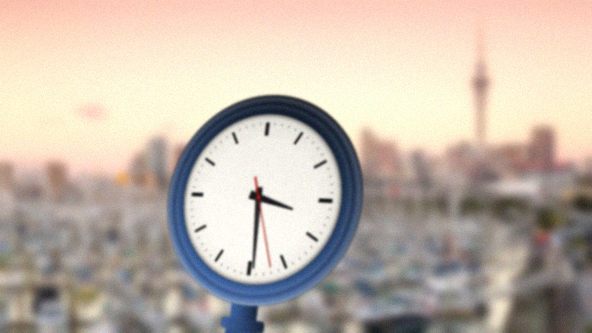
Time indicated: 3:29:27
